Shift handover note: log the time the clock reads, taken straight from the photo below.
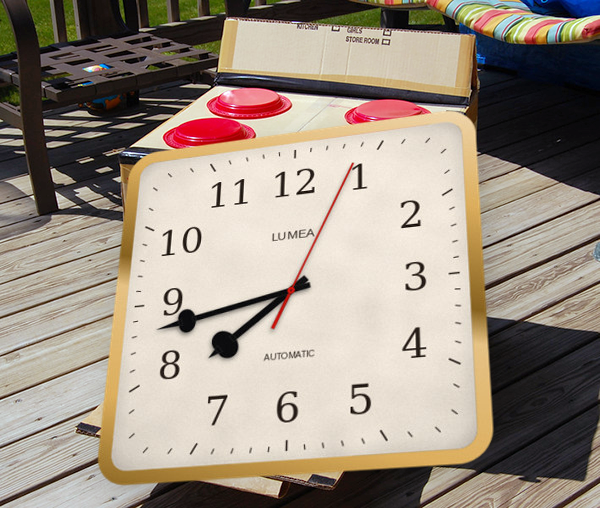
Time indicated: 7:43:04
